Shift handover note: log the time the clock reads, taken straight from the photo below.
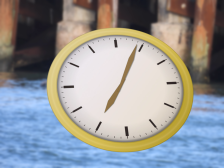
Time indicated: 7:04
